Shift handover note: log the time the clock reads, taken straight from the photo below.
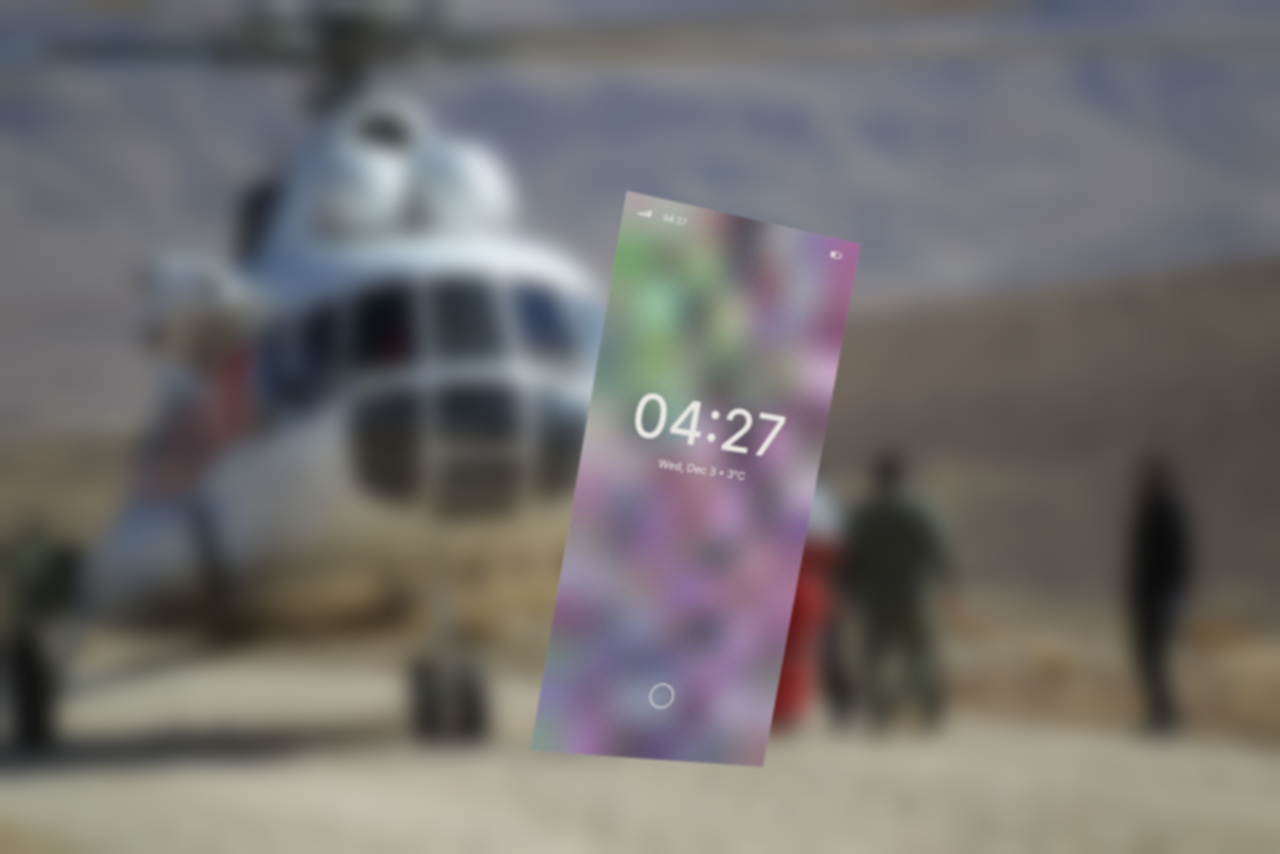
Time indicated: 4:27
